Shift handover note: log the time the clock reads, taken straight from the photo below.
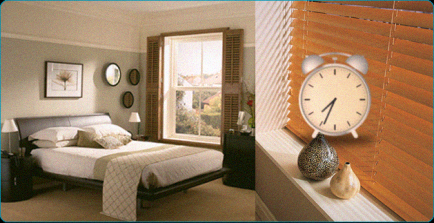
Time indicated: 7:34
